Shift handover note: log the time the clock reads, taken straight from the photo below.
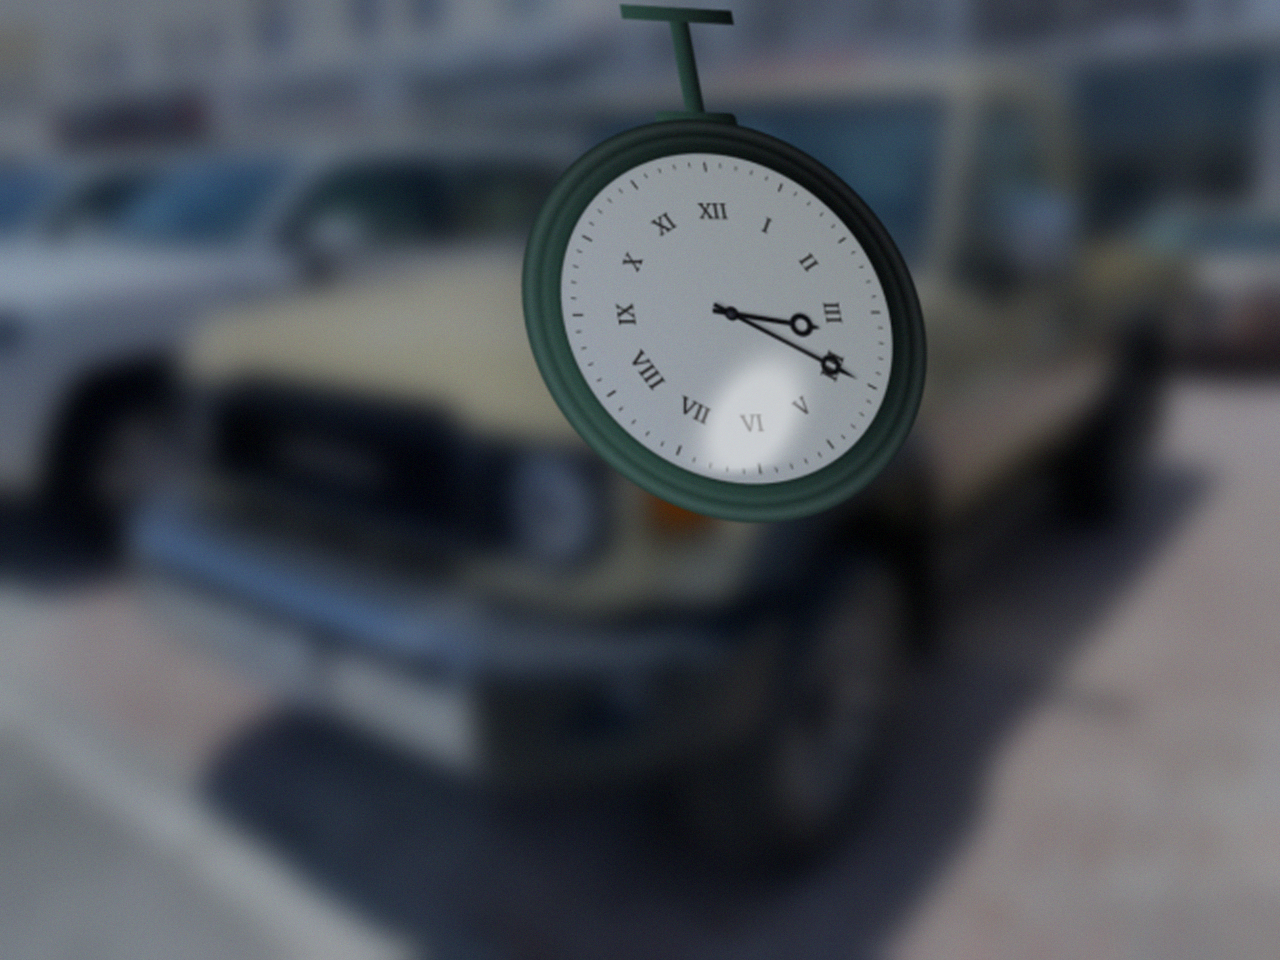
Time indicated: 3:20
